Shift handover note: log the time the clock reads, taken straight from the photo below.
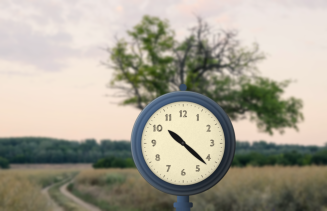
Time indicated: 10:22
